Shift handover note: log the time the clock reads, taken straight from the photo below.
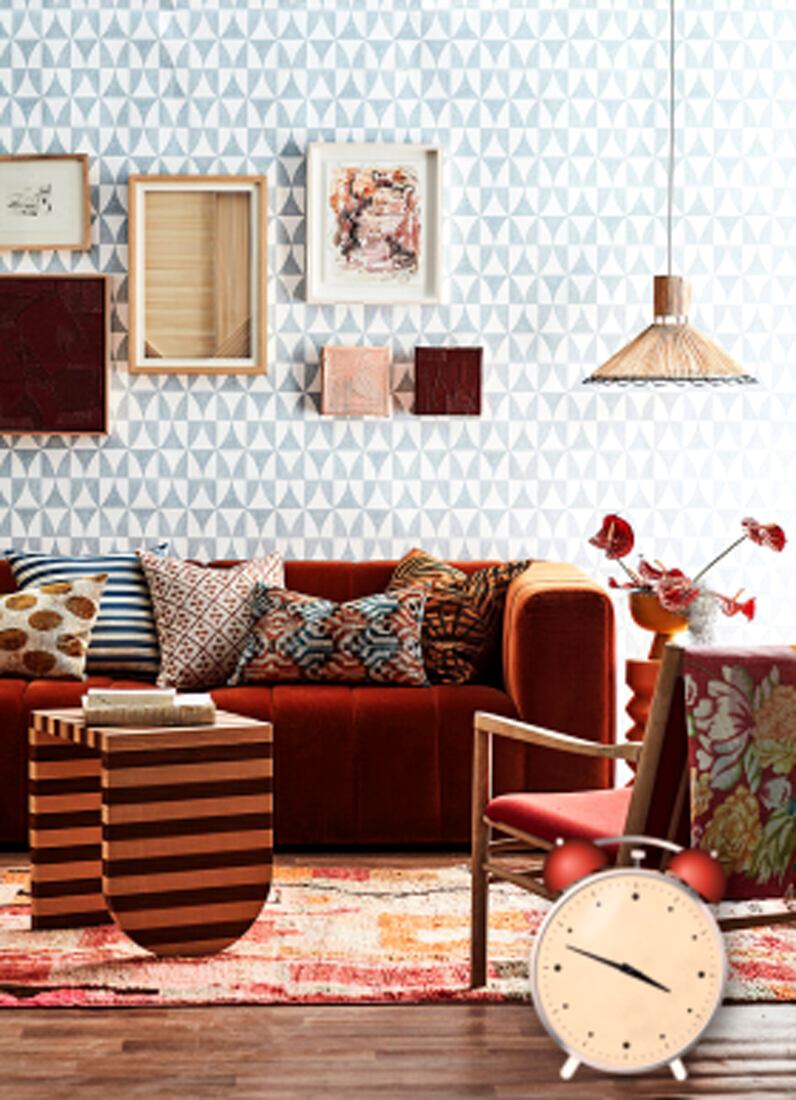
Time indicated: 3:48
